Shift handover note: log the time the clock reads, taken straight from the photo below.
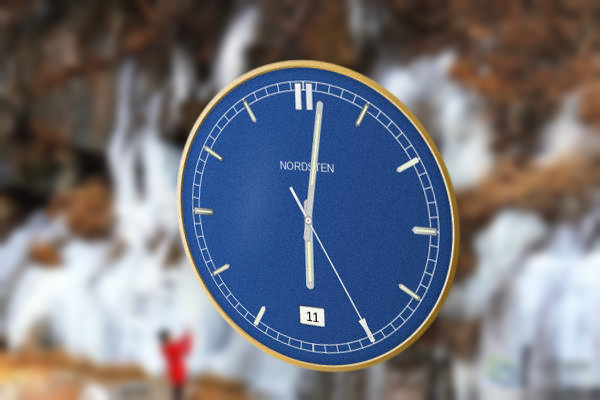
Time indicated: 6:01:25
